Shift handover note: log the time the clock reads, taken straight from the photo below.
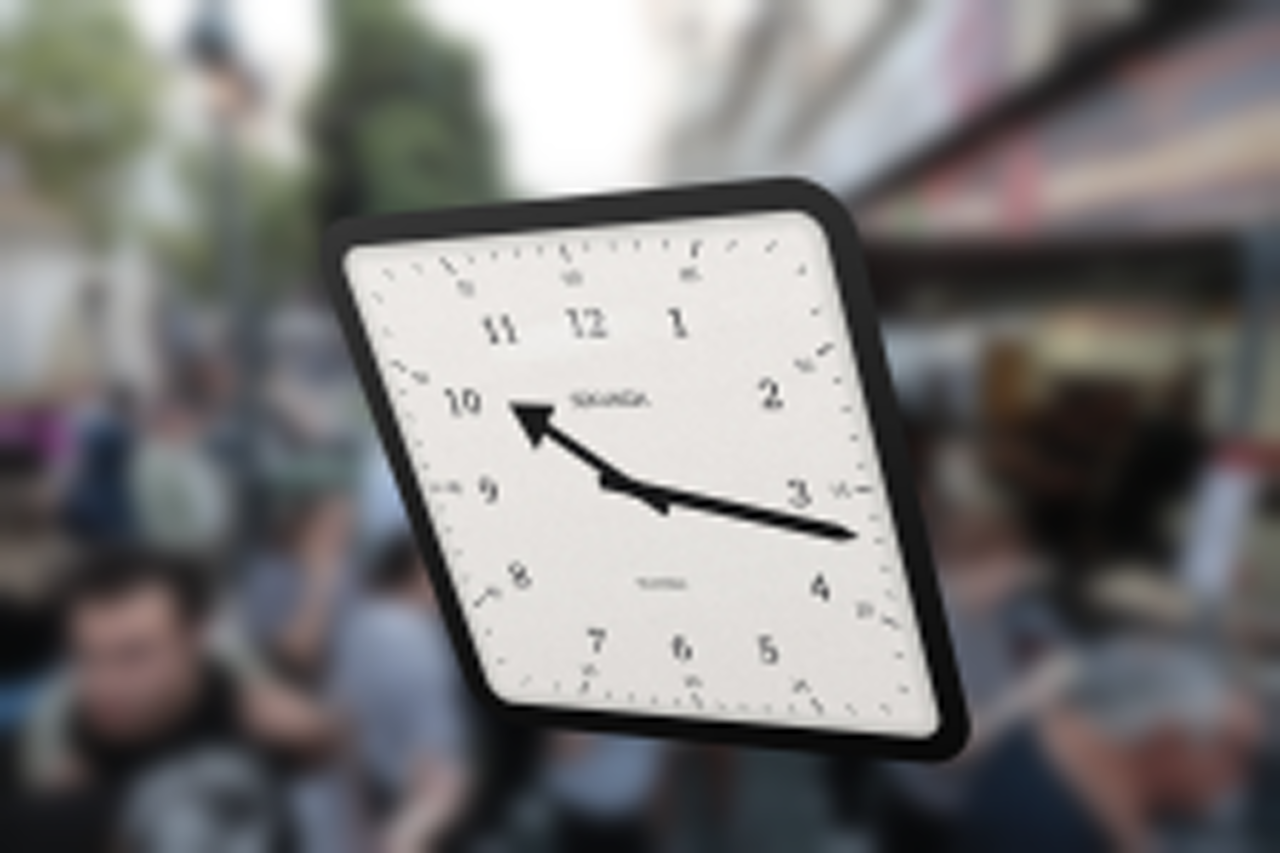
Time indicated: 10:17
